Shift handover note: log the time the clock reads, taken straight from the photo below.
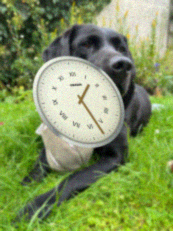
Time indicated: 1:27
